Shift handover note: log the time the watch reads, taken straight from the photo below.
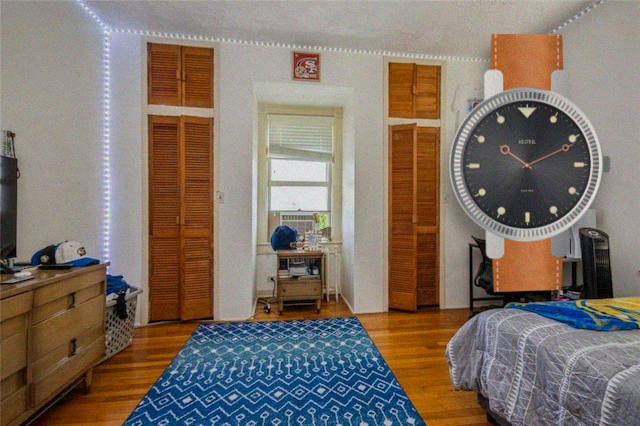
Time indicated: 10:11
